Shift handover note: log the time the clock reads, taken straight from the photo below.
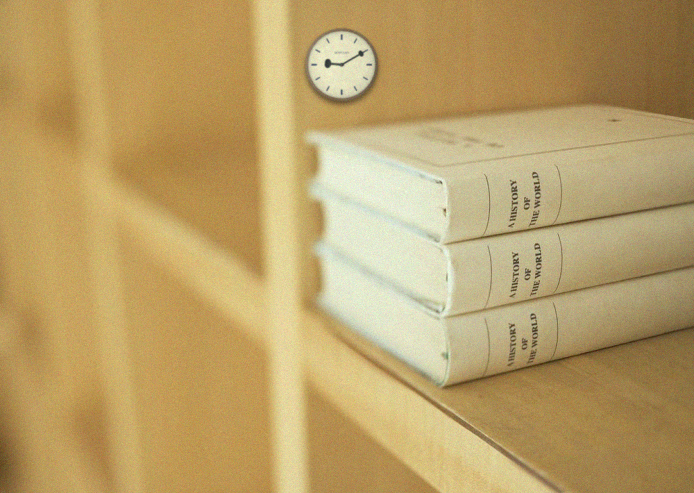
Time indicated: 9:10
